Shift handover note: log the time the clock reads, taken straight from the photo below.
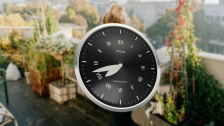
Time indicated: 7:42
